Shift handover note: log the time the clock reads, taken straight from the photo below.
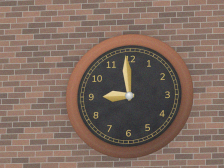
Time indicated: 8:59
